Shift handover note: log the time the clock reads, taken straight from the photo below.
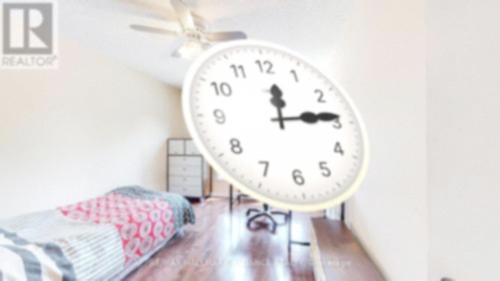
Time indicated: 12:14
